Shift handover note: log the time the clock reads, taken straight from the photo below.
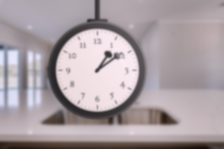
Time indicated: 1:09
